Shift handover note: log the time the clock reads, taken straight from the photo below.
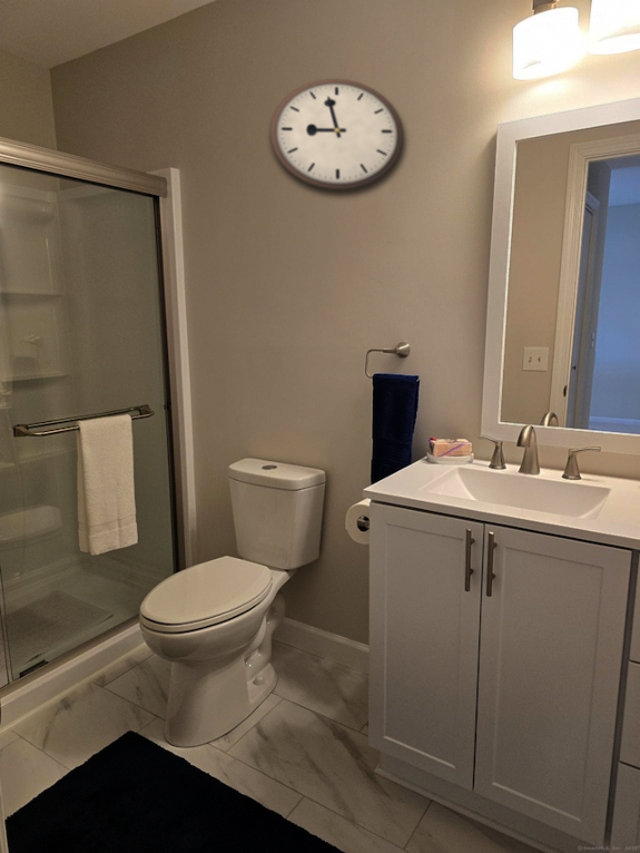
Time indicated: 8:58
